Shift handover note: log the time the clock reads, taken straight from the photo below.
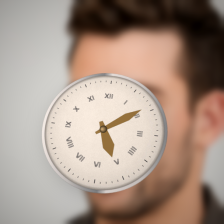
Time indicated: 5:09
